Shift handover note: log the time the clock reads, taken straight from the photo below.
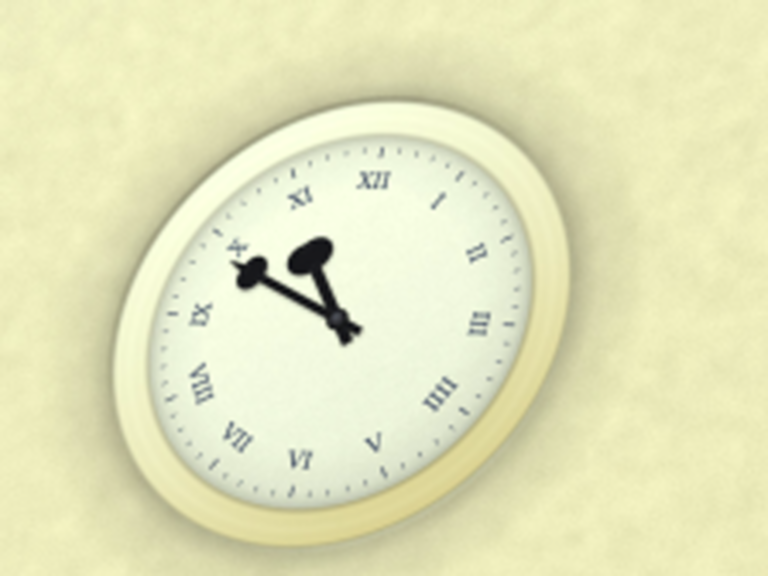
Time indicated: 10:49
